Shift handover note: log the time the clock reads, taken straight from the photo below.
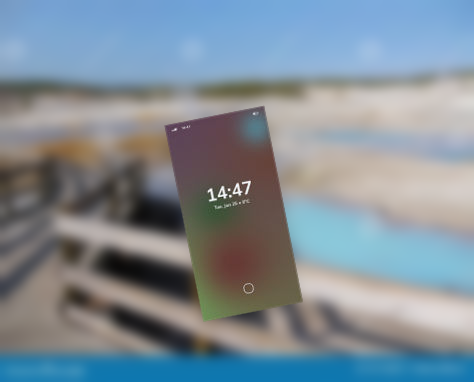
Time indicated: 14:47
